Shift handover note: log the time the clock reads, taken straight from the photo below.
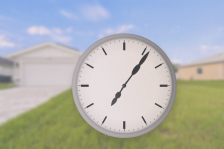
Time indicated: 7:06
